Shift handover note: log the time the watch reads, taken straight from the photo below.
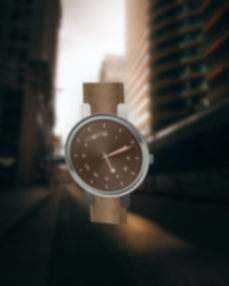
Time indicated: 5:11
